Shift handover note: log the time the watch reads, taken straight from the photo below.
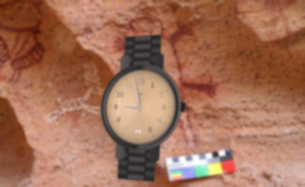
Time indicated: 8:58
